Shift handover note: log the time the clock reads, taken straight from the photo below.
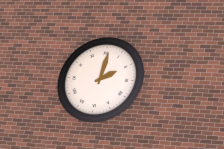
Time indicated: 2:01
